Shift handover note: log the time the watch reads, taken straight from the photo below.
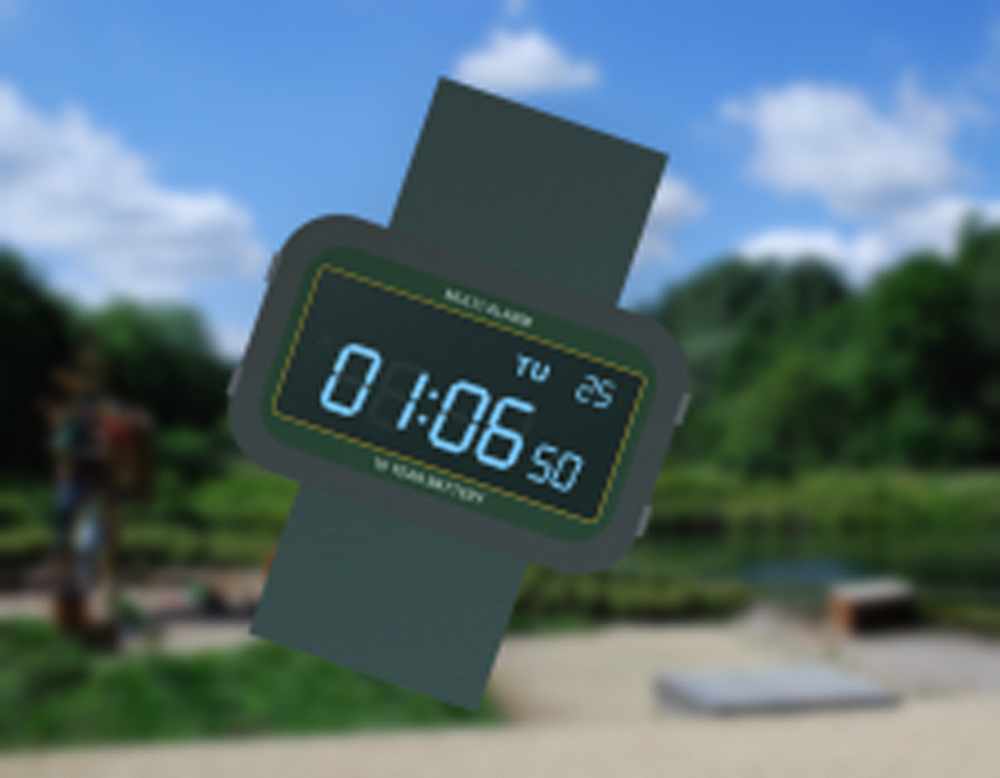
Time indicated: 1:06:50
